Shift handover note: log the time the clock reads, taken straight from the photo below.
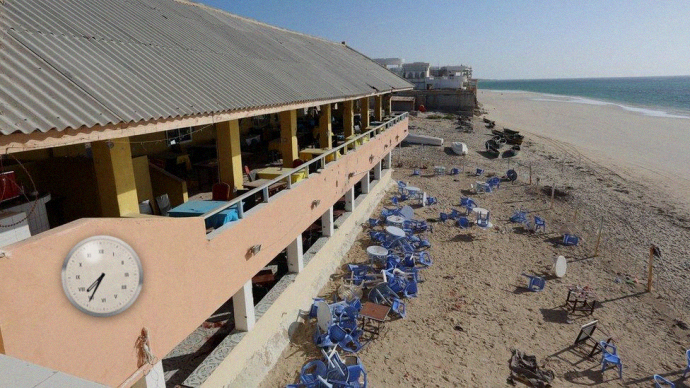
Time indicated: 7:35
